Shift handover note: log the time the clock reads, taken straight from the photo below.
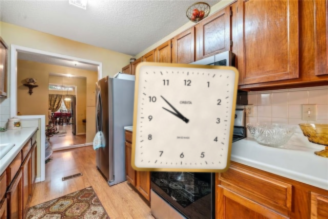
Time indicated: 9:52
